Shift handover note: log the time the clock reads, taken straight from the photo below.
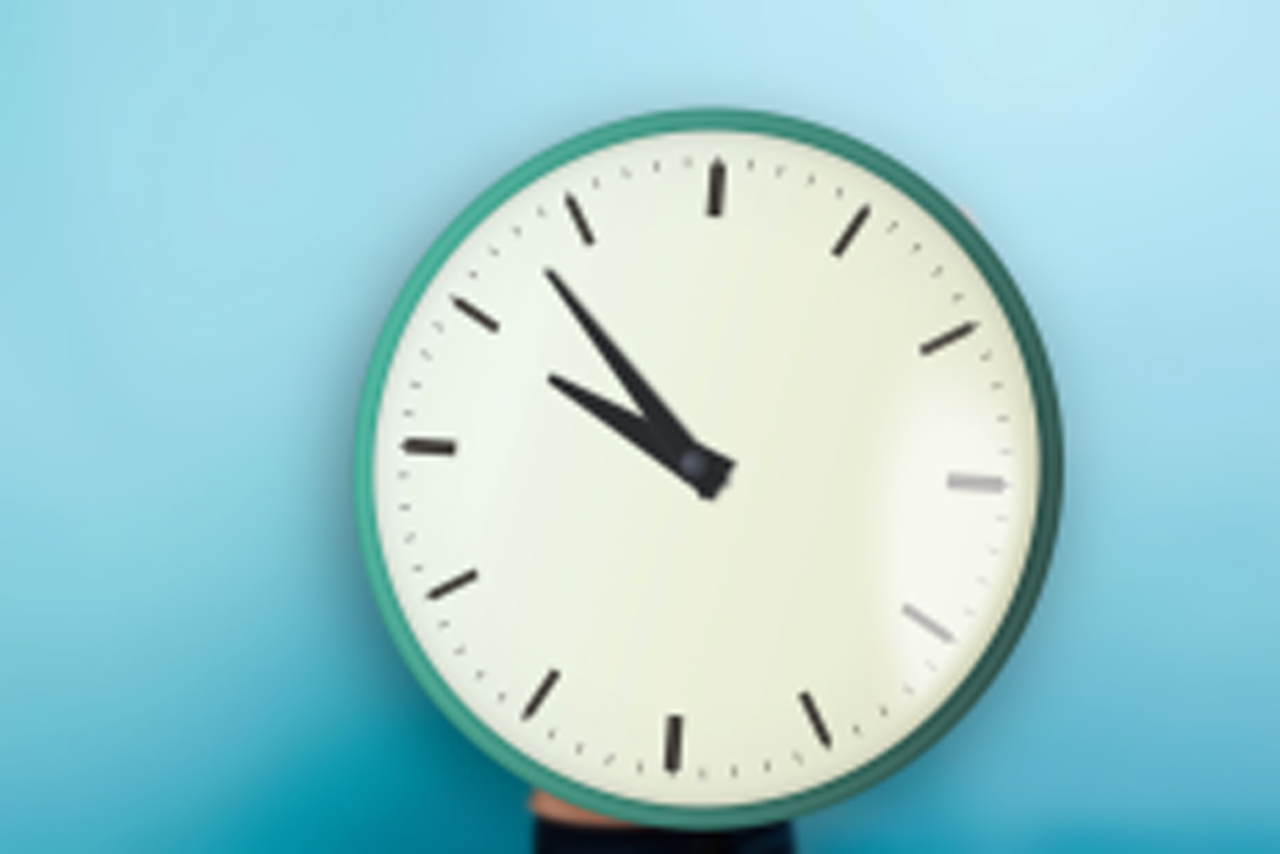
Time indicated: 9:53
